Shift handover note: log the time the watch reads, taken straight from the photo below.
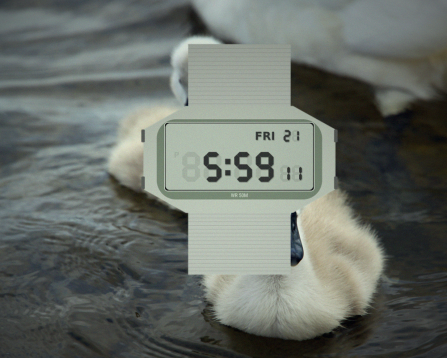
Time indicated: 5:59:11
